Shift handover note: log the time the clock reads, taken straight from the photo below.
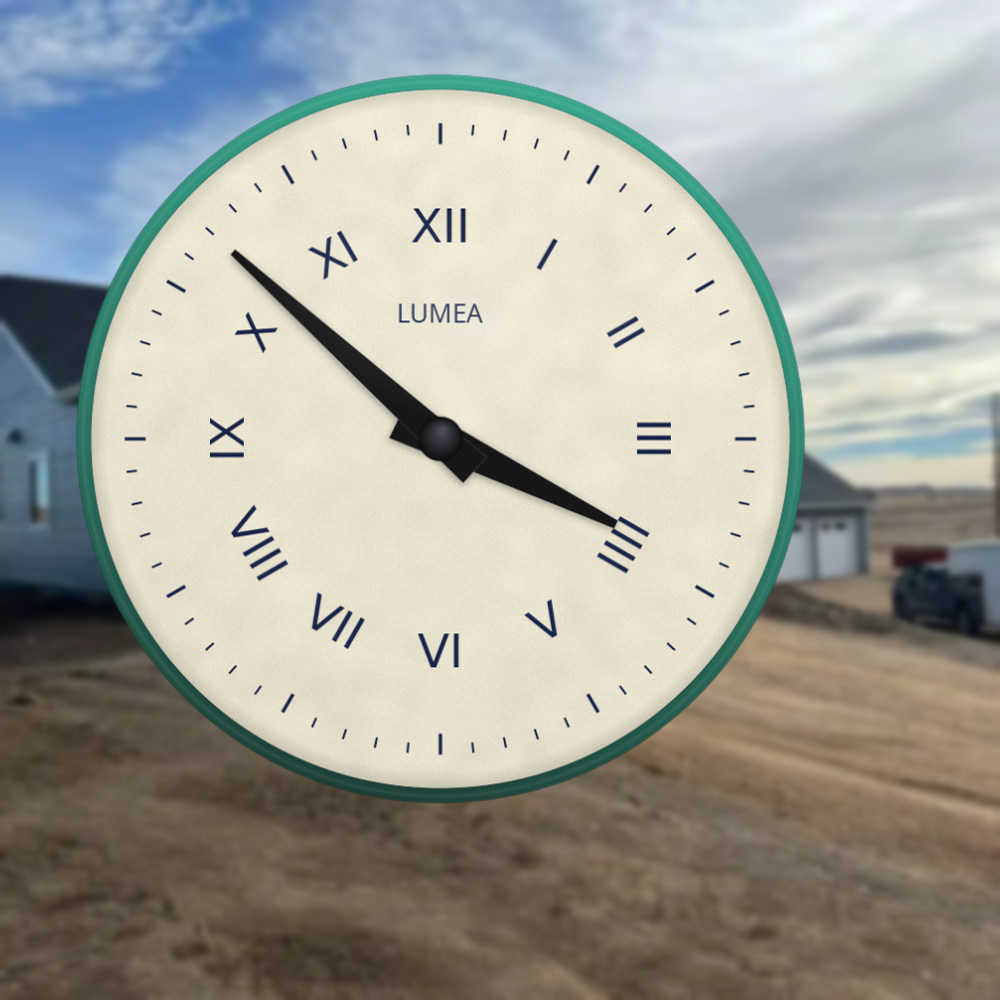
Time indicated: 3:52
